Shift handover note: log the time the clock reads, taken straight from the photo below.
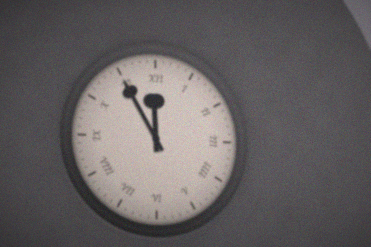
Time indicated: 11:55
